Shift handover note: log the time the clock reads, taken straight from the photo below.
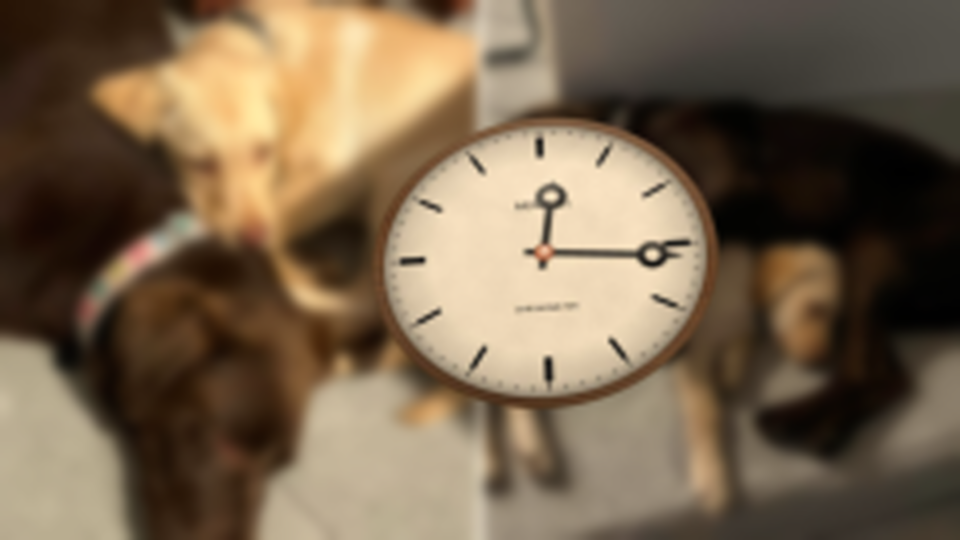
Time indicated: 12:16
